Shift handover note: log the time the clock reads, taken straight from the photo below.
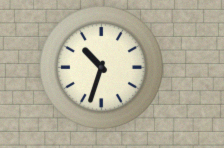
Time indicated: 10:33
